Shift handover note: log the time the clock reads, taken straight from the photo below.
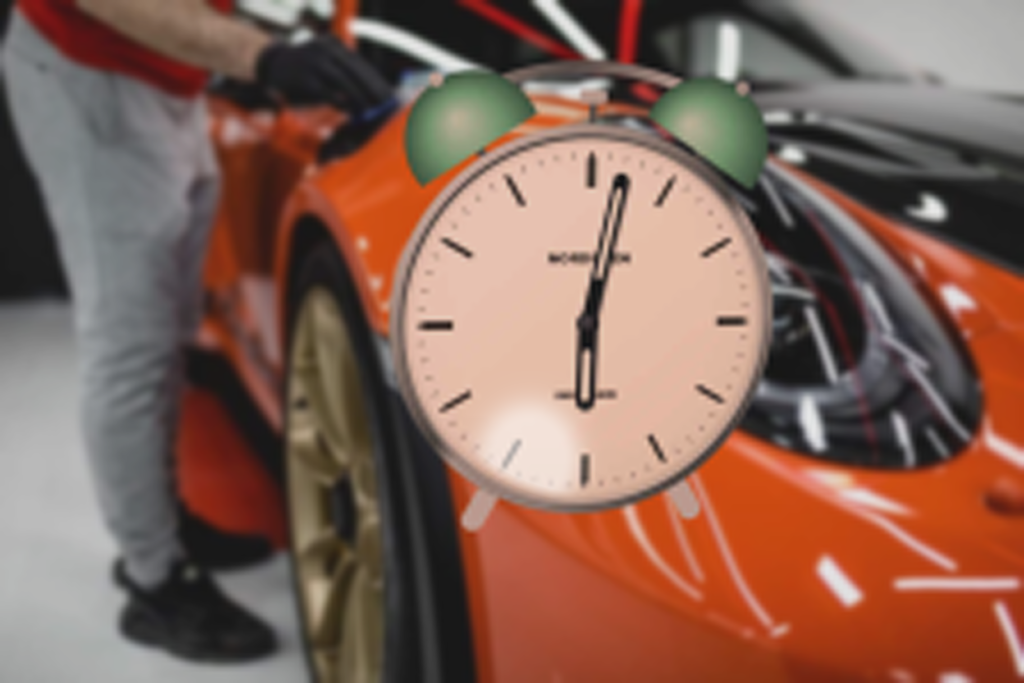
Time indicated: 6:02
